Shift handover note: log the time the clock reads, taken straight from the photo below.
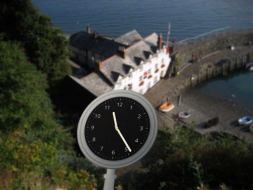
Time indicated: 11:24
